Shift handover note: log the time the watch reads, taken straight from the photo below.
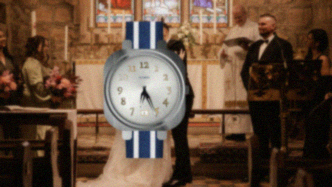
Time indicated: 6:26
